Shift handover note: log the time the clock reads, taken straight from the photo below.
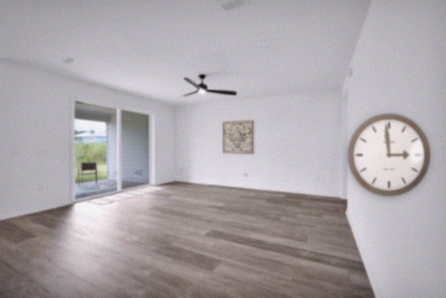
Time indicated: 2:59
